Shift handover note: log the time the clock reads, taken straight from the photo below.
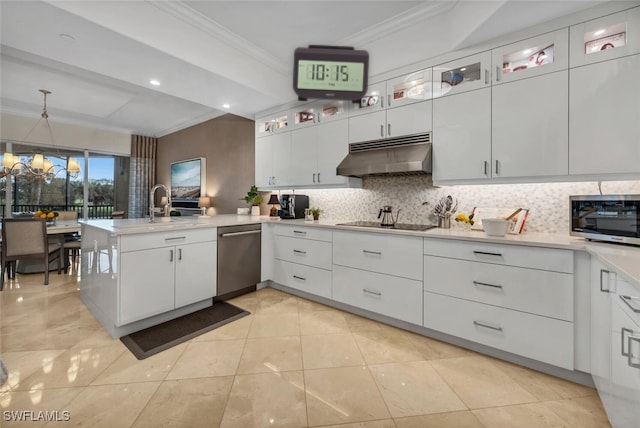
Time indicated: 10:15
